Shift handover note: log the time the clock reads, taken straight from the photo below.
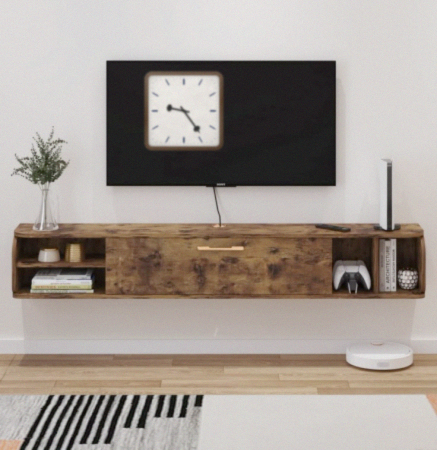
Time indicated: 9:24
